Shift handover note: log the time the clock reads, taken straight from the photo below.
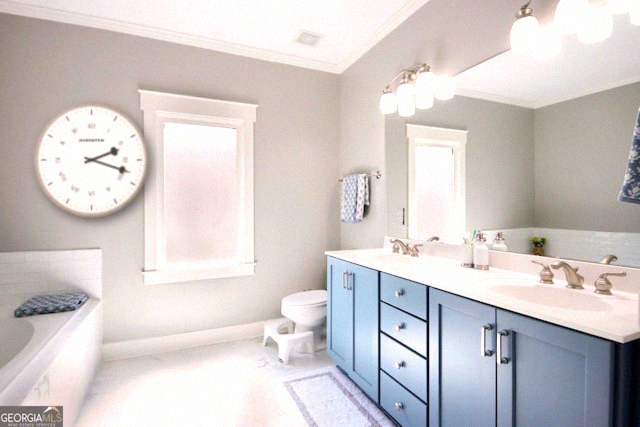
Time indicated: 2:18
